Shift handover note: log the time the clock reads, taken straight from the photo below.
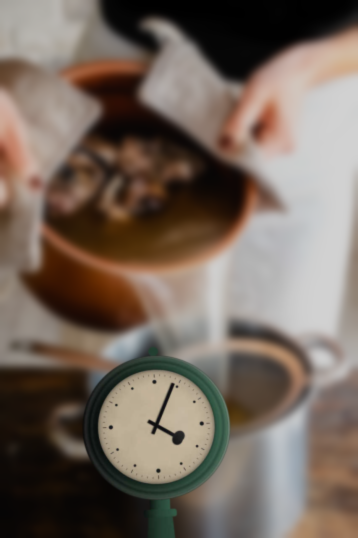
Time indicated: 4:04
